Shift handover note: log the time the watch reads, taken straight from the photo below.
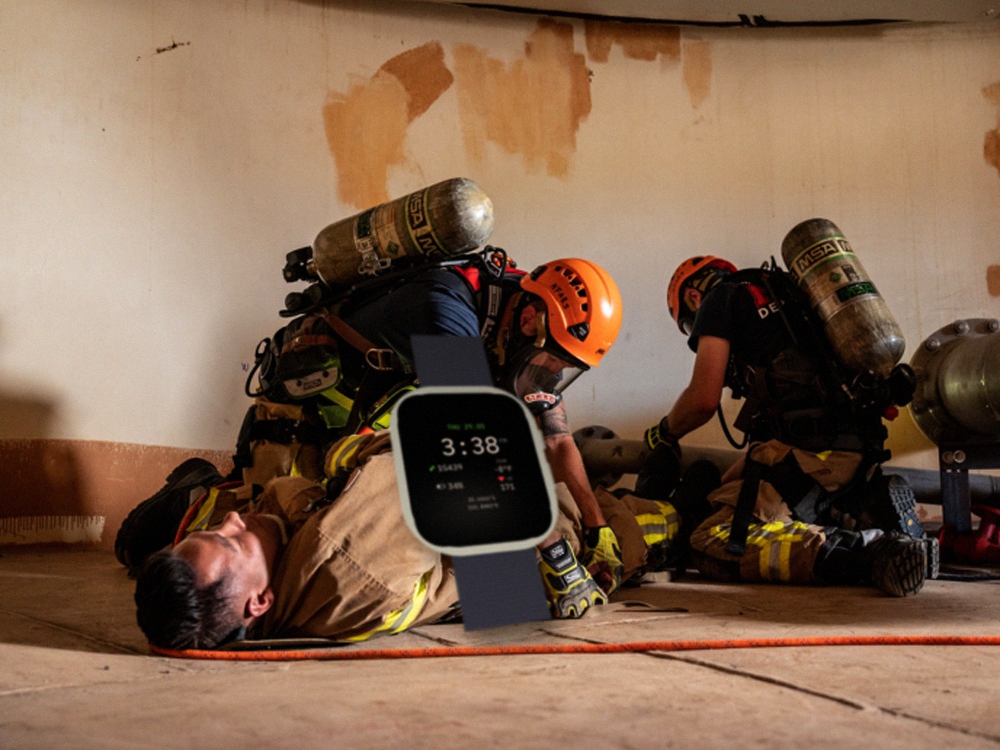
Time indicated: 3:38
